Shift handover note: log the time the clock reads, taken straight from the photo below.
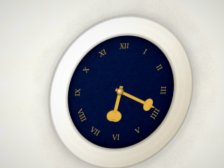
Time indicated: 6:19
